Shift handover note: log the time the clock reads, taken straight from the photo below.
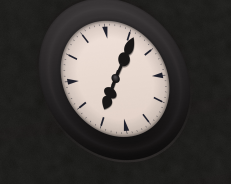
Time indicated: 7:06
